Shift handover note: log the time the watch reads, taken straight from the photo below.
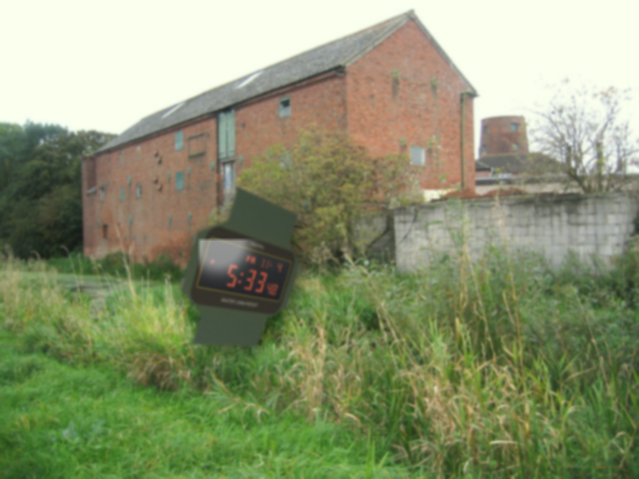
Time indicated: 5:33
